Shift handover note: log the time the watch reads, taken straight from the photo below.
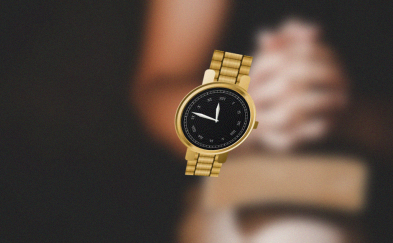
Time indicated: 11:47
